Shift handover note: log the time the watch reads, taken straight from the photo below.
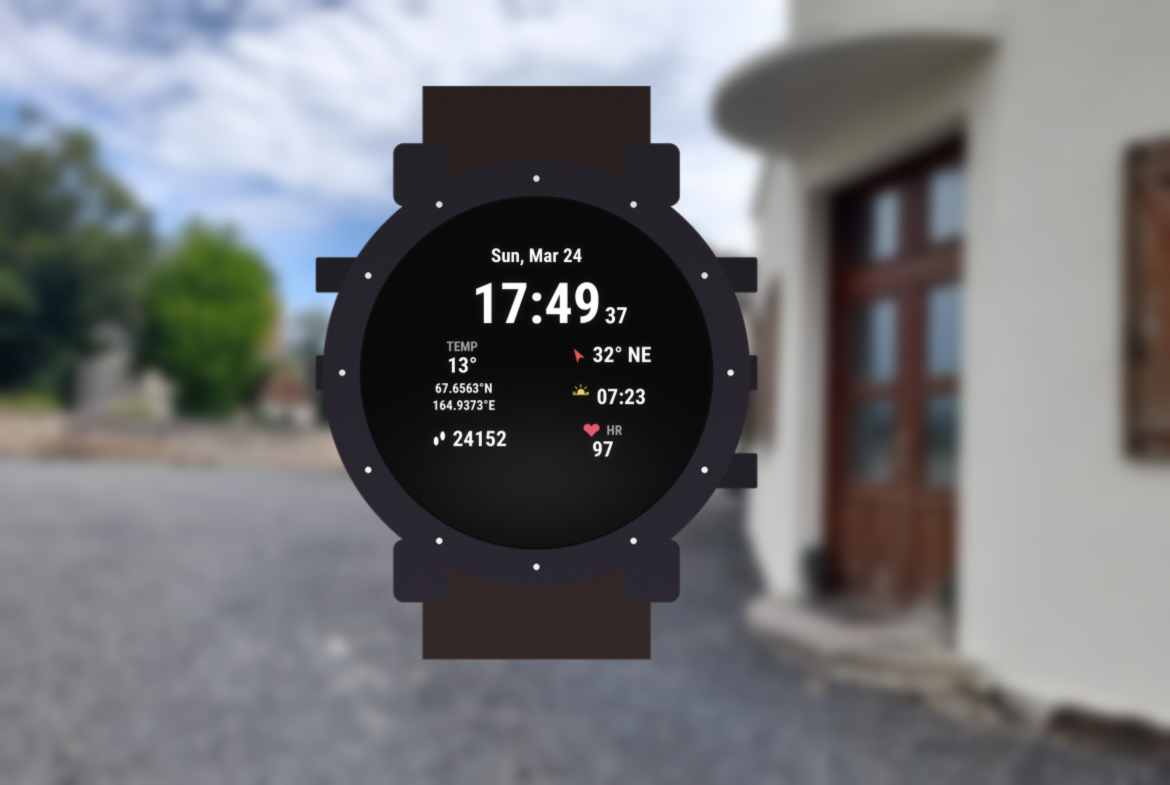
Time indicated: 17:49:37
